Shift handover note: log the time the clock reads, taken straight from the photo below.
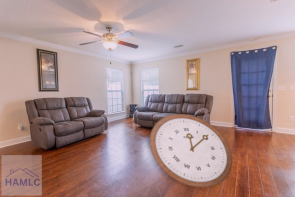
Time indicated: 12:09
